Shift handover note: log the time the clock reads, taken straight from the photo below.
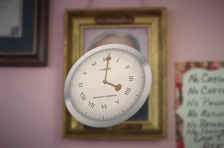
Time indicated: 4:01
